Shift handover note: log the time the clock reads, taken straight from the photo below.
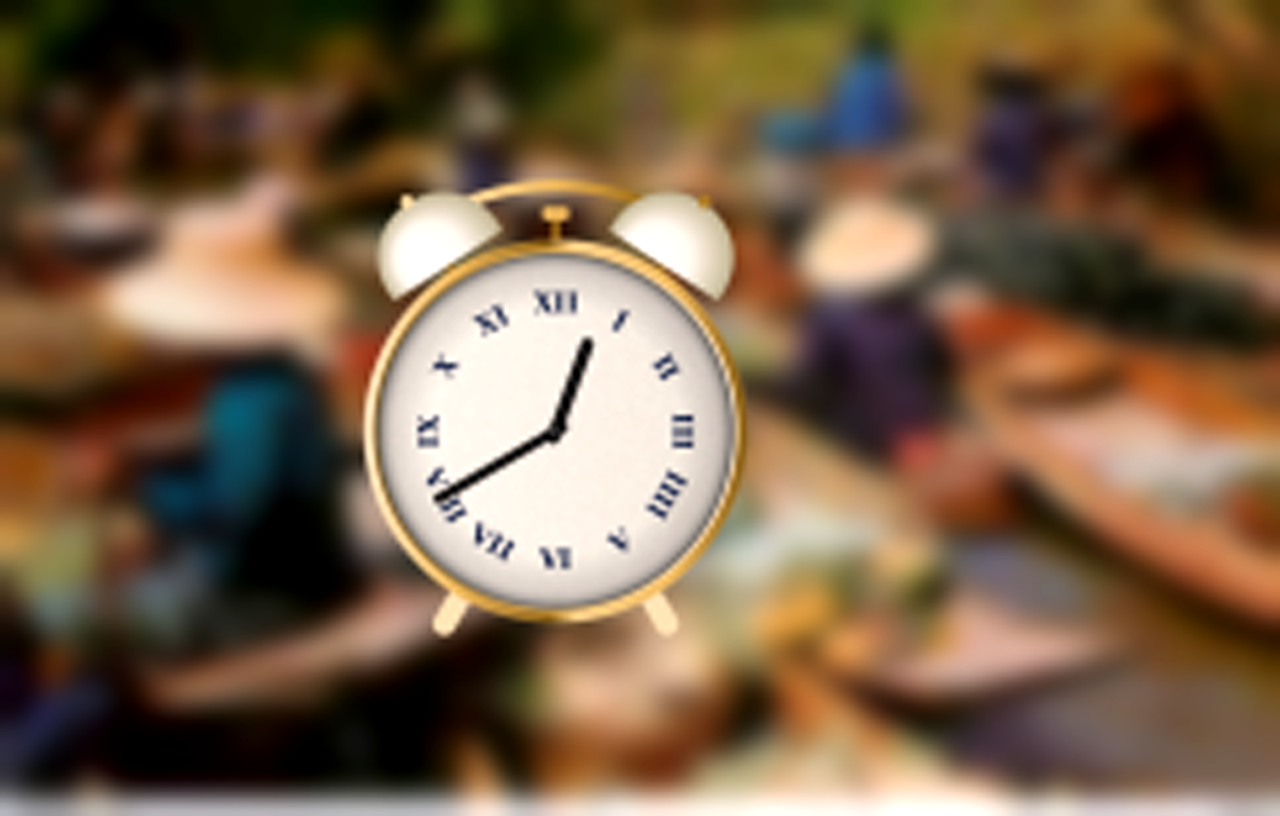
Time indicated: 12:40
